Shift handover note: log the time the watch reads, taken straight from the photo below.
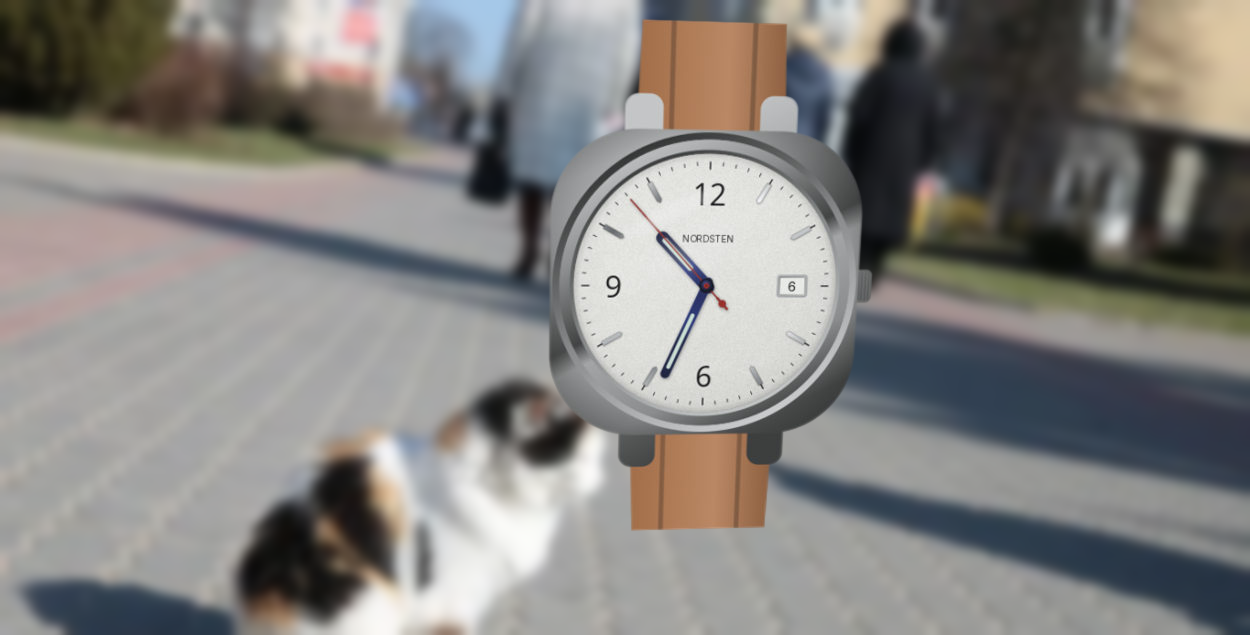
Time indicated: 10:33:53
